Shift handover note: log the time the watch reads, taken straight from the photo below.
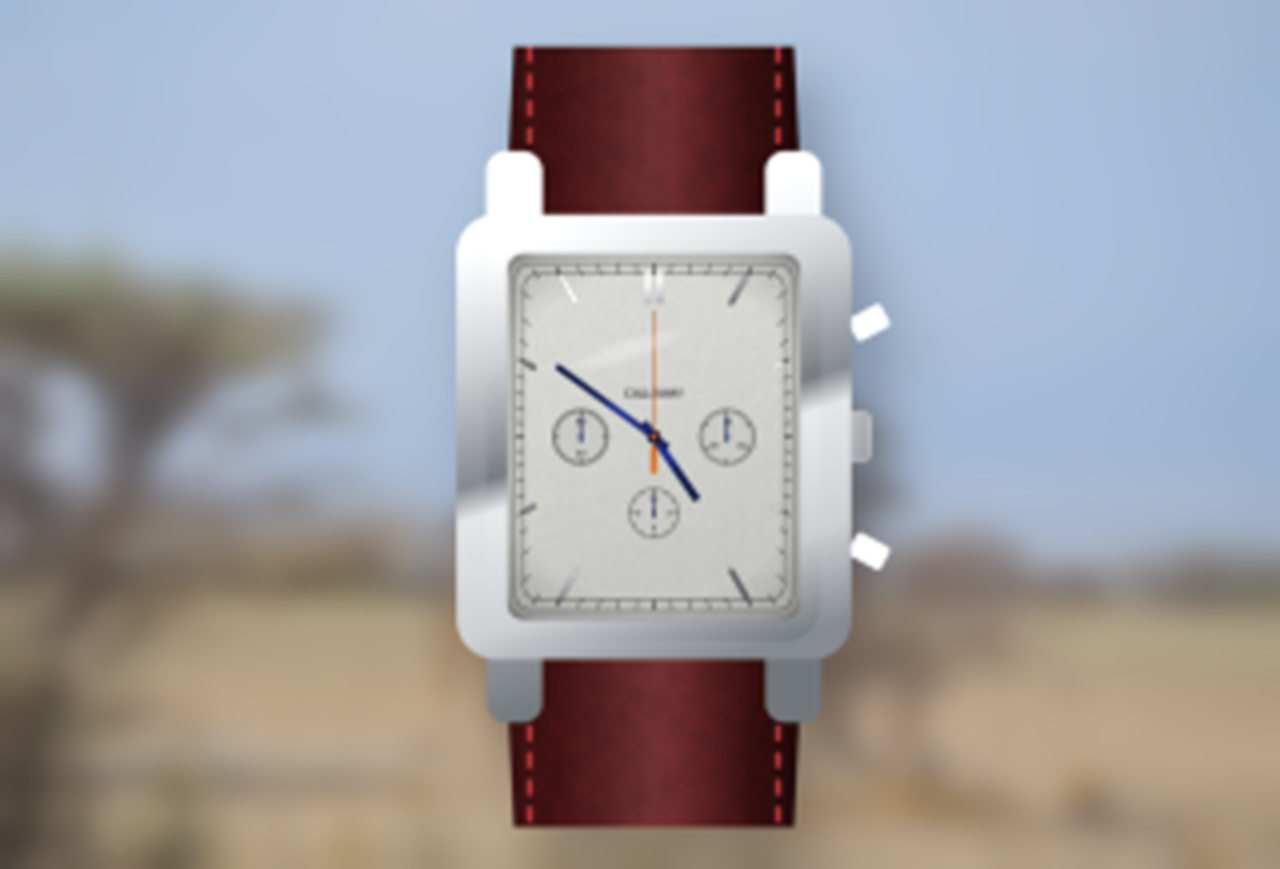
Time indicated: 4:51
